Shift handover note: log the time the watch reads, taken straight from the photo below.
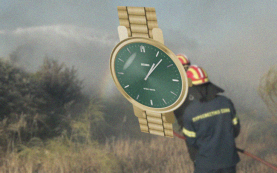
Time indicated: 1:07
